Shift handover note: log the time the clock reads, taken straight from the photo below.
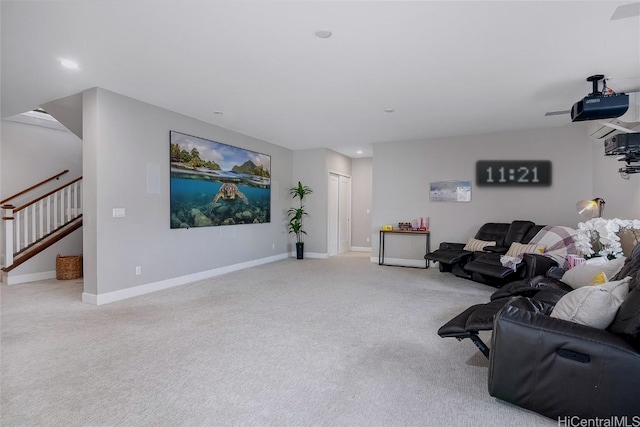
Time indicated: 11:21
